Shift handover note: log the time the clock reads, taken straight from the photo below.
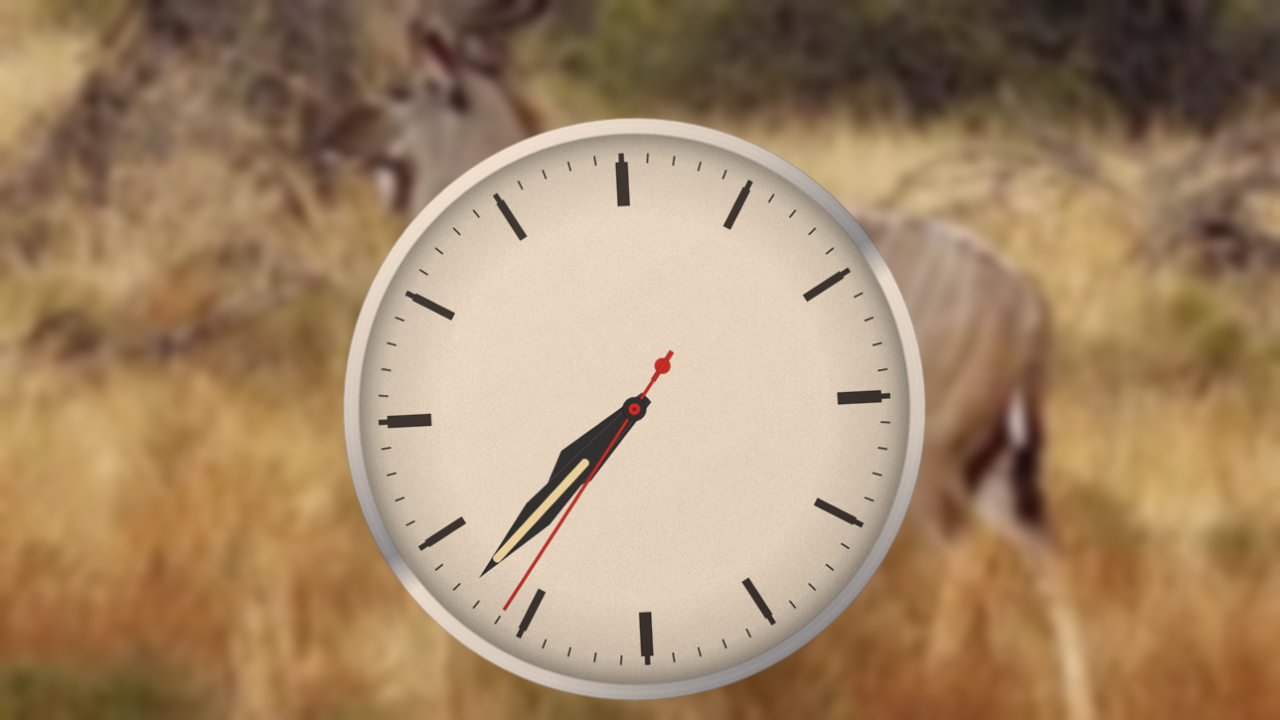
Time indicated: 7:37:36
